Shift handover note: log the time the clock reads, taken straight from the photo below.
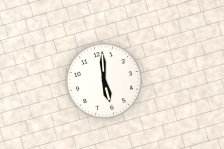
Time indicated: 6:02
